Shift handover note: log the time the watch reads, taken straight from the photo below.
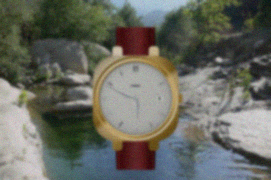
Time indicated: 5:49
